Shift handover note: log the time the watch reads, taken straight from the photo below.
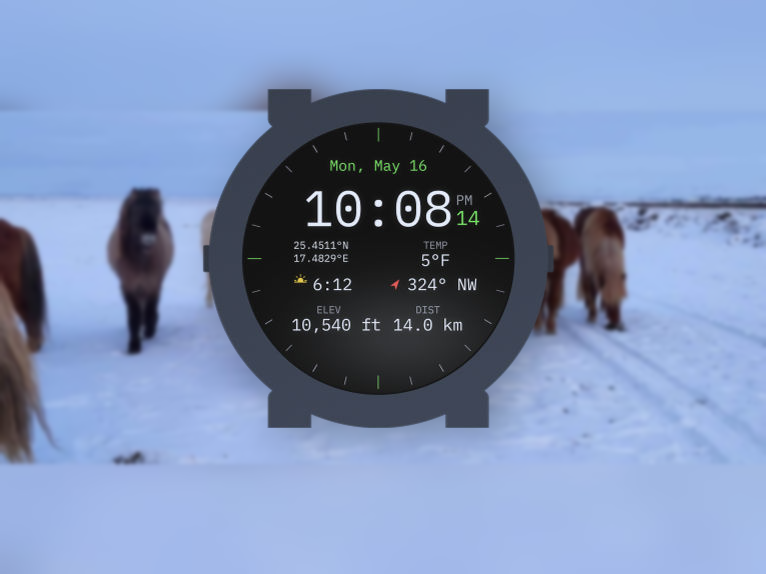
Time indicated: 10:08:14
